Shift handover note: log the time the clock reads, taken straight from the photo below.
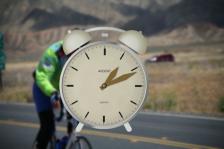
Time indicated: 1:11
